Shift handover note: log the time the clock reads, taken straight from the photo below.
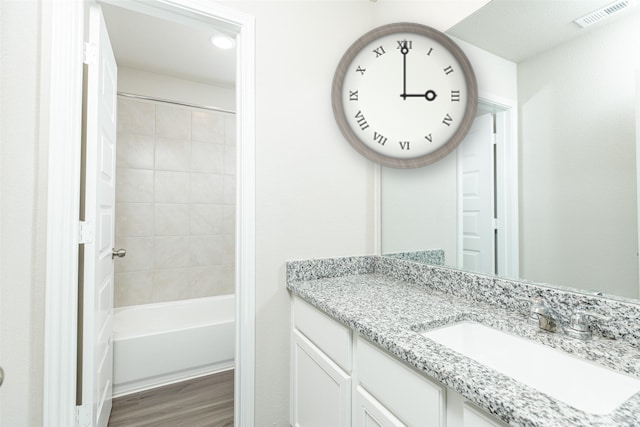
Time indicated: 3:00
